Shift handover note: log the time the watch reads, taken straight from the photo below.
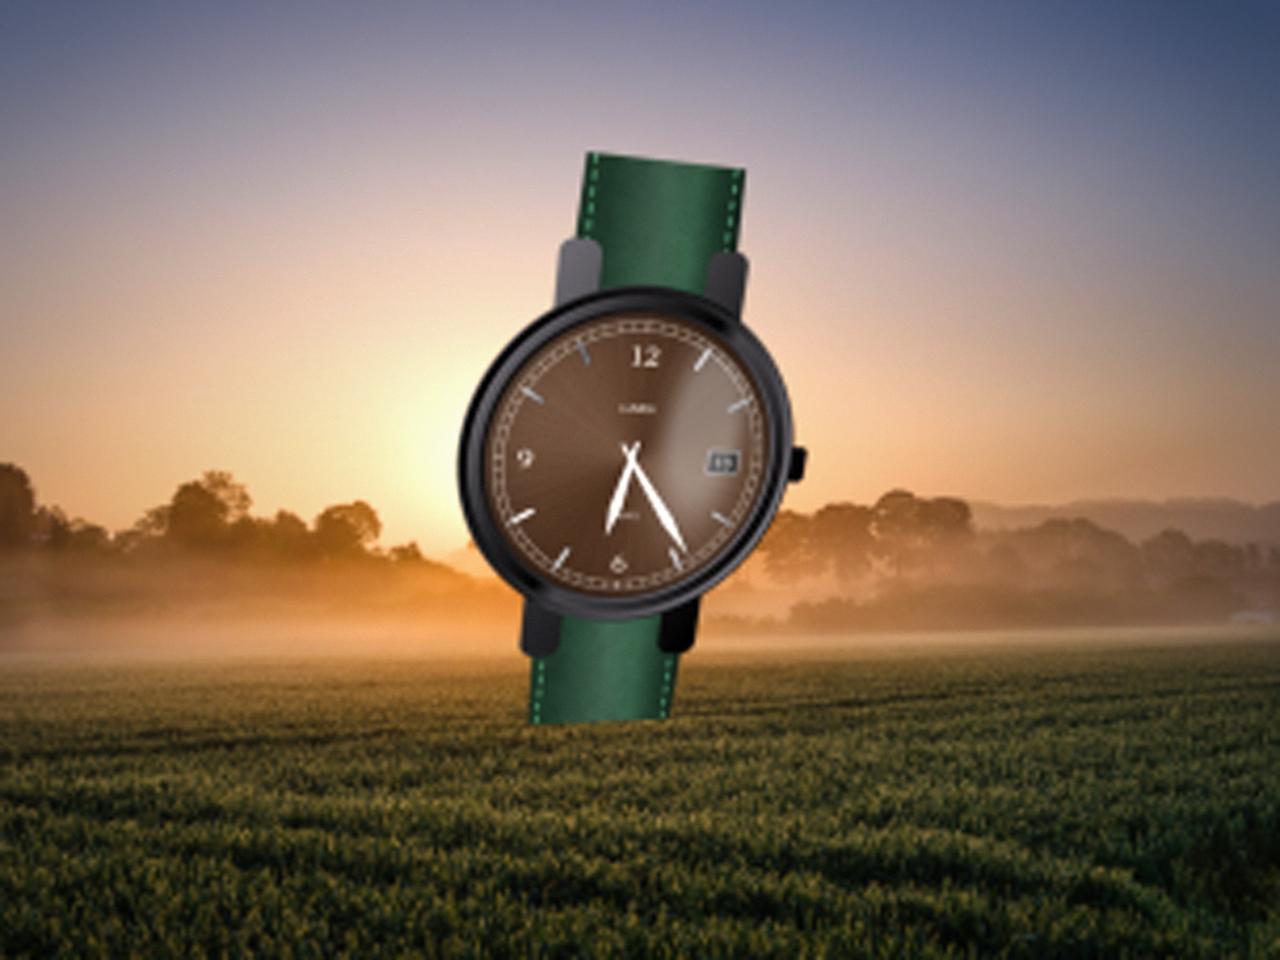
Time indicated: 6:24
